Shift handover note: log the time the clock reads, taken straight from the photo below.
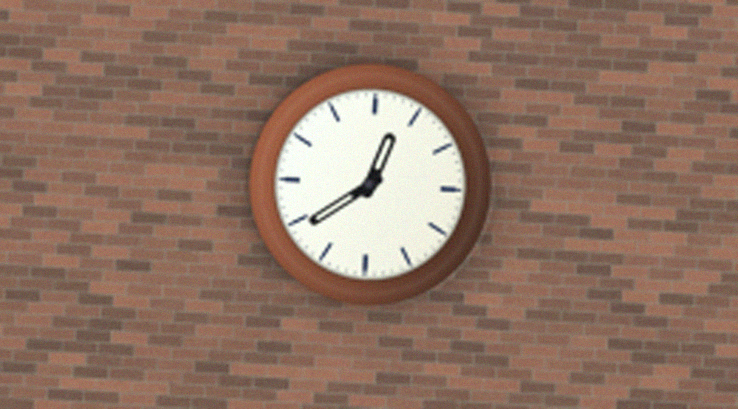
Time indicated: 12:39
